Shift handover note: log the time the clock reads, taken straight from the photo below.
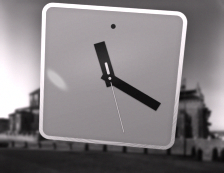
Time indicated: 11:19:27
